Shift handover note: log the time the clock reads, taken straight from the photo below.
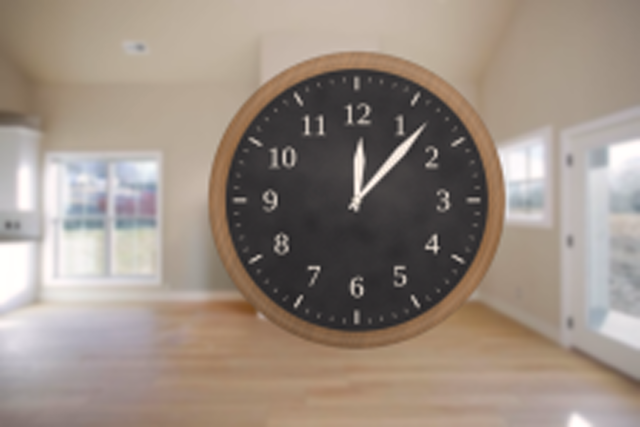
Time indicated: 12:07
